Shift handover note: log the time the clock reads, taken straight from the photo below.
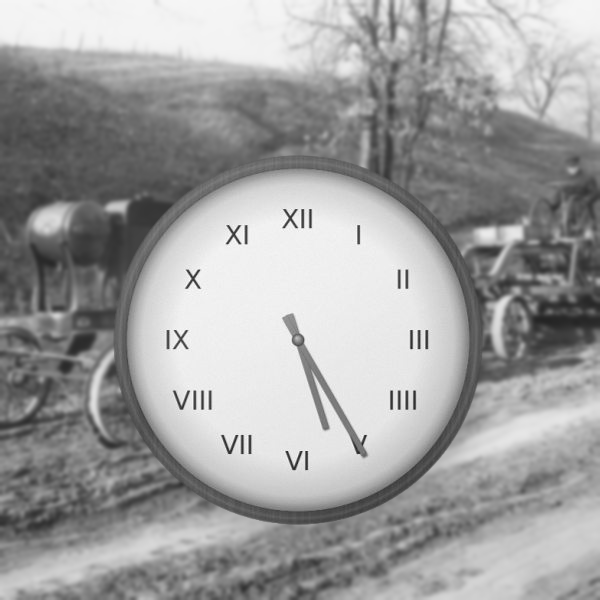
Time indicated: 5:25
